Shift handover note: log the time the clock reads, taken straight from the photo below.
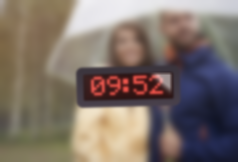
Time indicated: 9:52
